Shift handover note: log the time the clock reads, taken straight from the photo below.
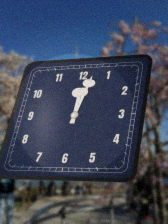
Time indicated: 12:02
